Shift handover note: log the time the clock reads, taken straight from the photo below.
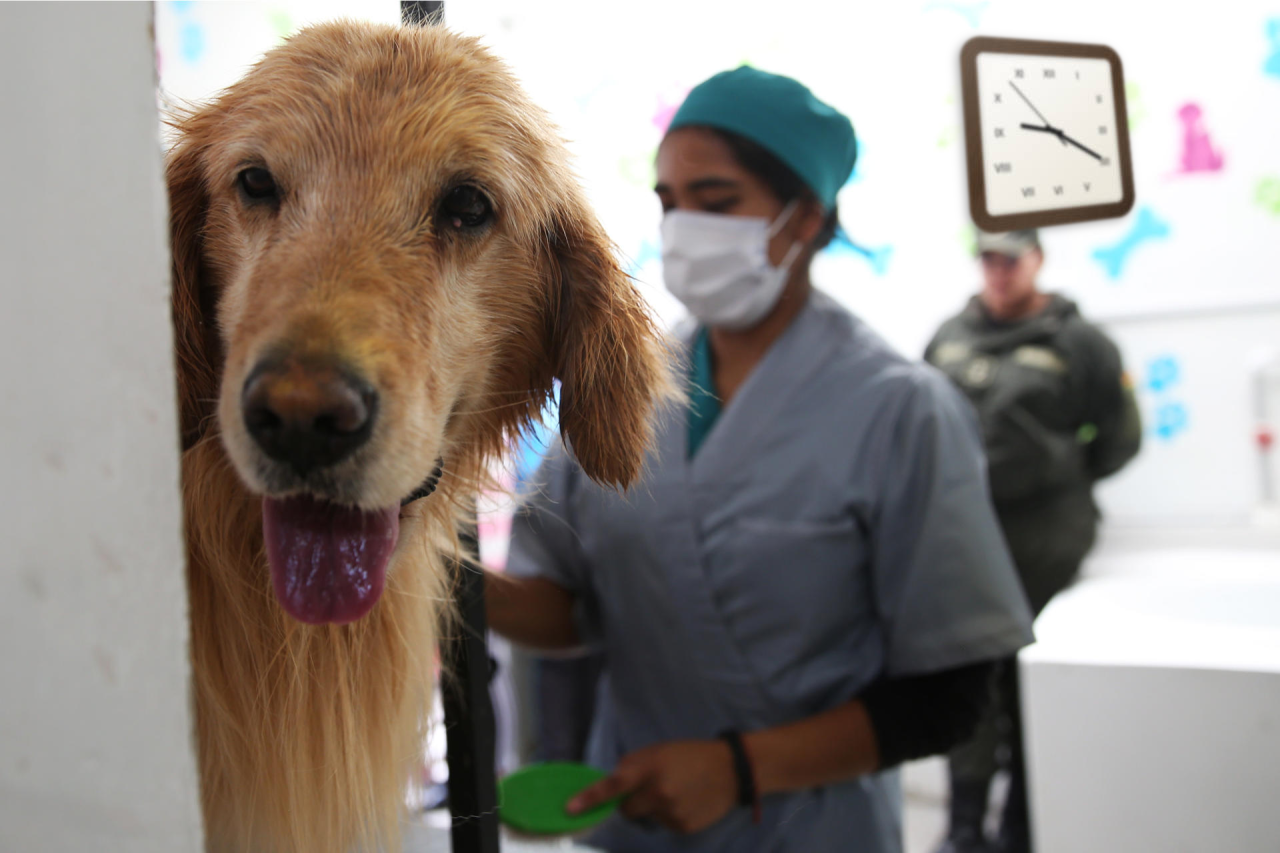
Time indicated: 9:19:53
